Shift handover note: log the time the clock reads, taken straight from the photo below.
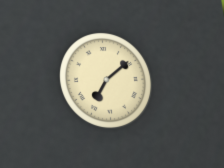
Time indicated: 7:09
